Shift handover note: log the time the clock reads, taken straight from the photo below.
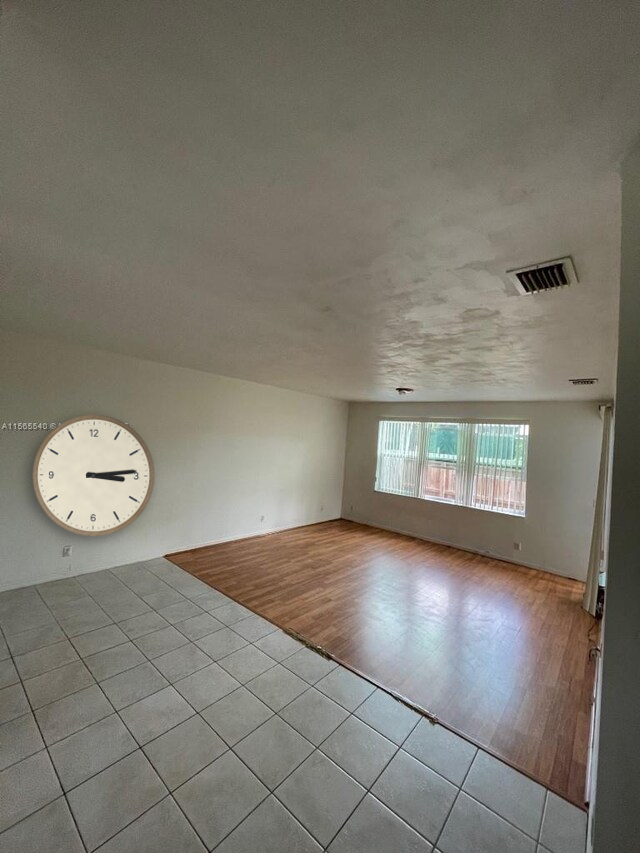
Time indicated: 3:14
